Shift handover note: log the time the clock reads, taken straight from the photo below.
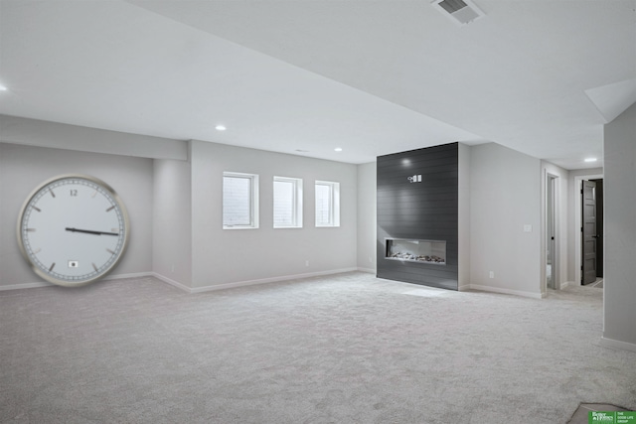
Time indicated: 3:16
